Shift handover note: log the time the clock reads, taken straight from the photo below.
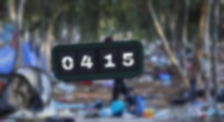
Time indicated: 4:15
